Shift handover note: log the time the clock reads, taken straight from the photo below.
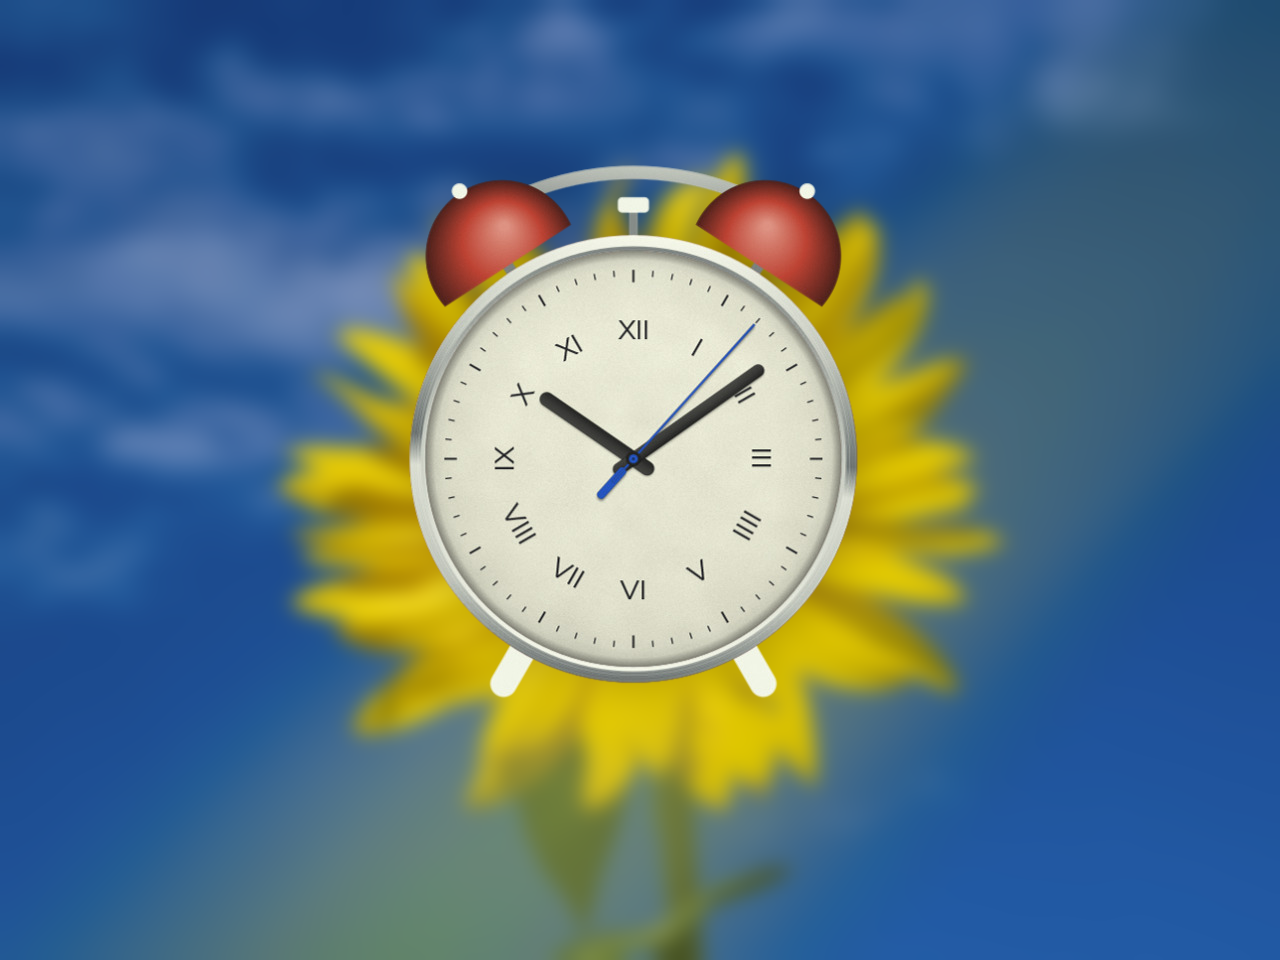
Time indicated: 10:09:07
